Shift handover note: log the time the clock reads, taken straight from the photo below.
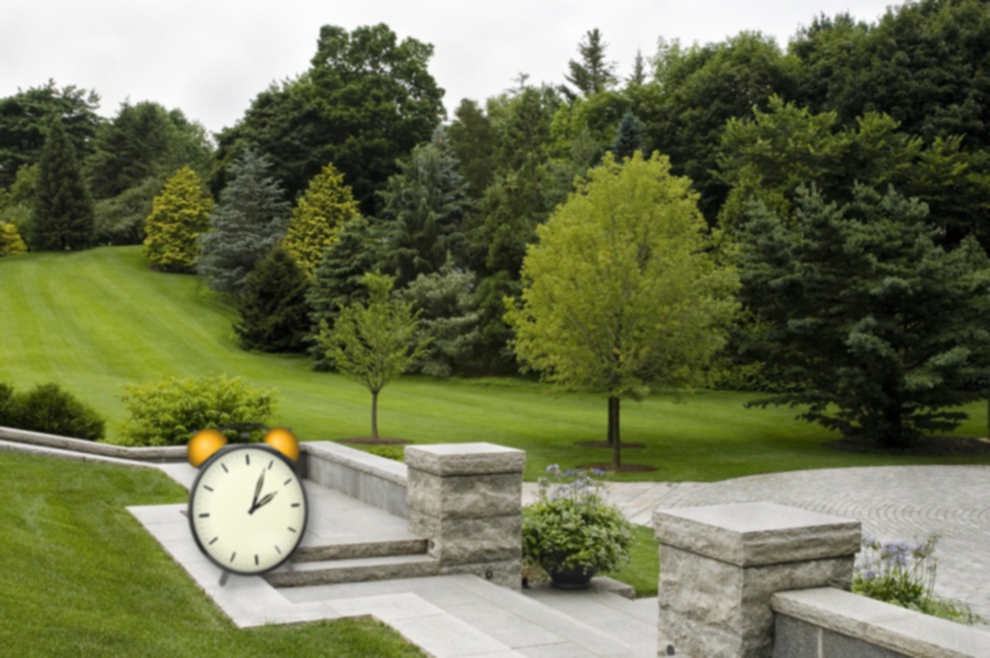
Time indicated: 2:04
